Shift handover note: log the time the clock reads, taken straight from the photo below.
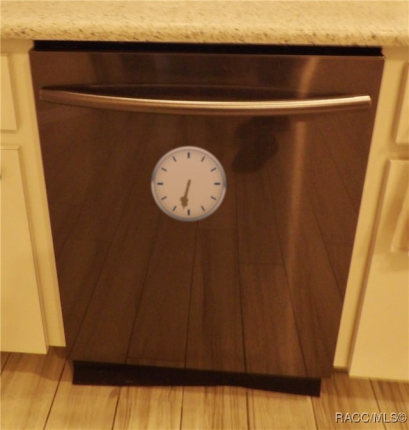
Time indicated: 6:32
